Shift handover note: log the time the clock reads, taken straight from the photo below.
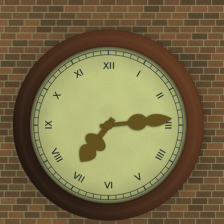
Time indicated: 7:14
